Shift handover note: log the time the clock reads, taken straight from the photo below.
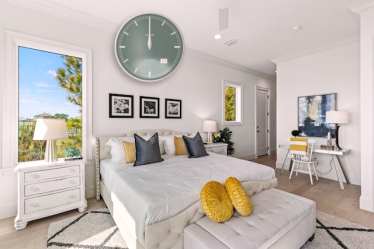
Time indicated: 12:00
